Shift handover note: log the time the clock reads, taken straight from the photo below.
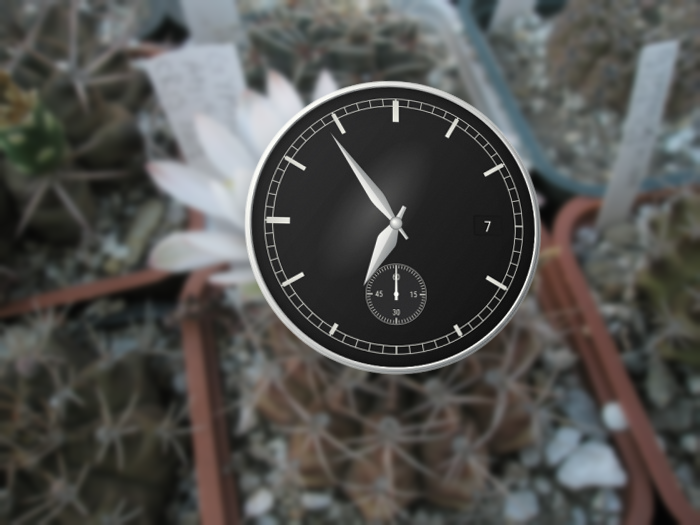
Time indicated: 6:54
